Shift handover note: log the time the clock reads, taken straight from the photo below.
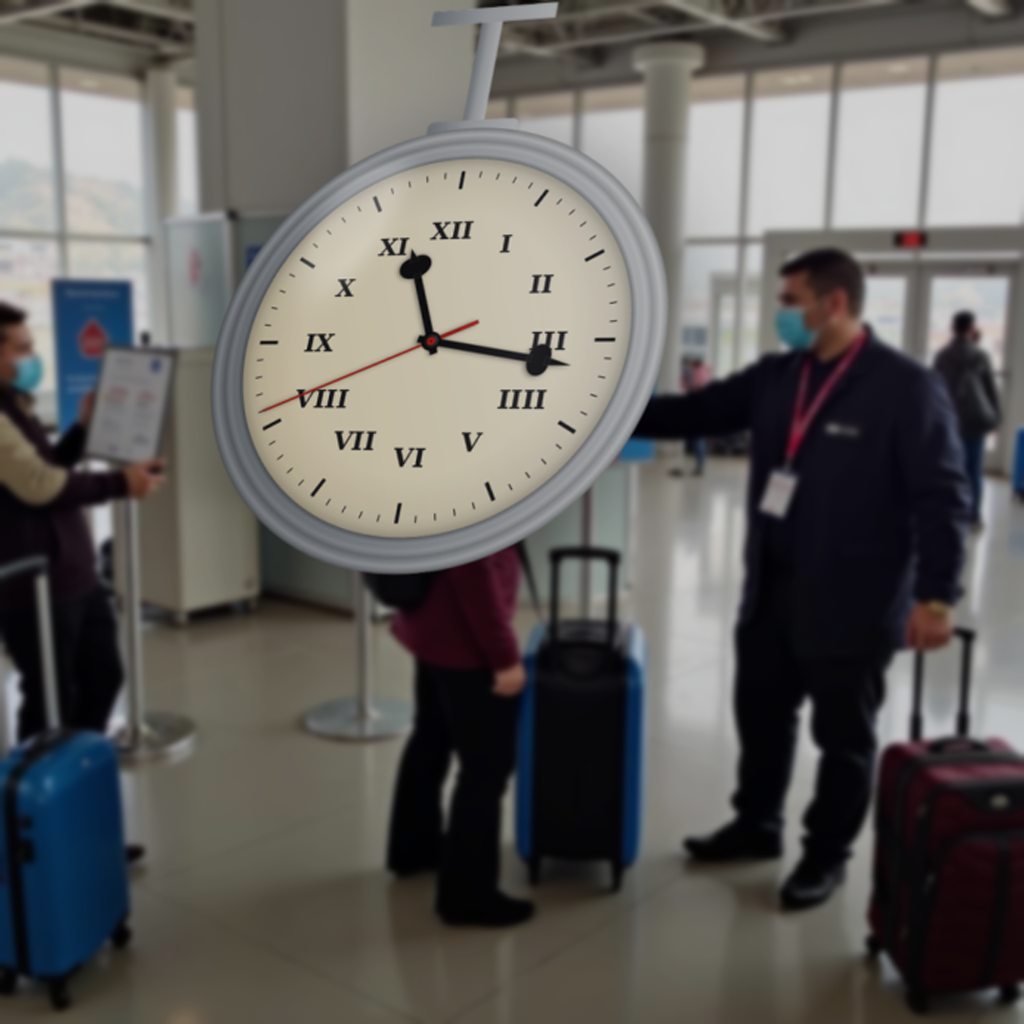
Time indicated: 11:16:41
